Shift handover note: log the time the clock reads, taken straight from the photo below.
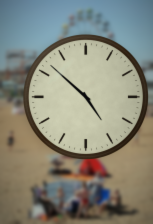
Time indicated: 4:52
